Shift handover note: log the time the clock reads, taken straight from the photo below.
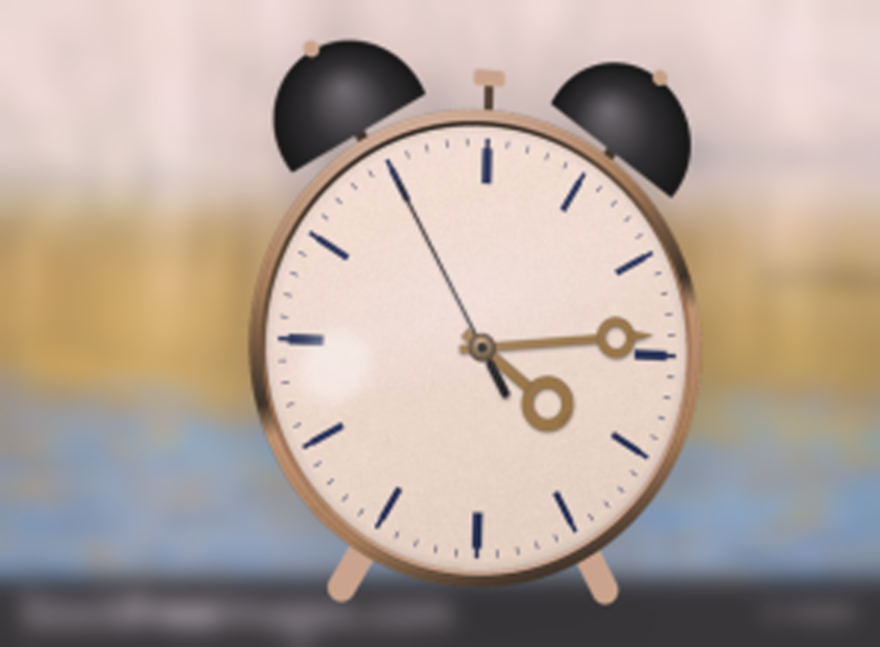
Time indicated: 4:13:55
